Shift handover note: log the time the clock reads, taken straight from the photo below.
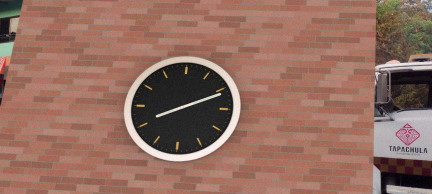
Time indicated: 8:11
